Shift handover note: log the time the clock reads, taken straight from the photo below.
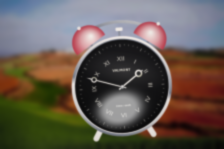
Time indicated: 1:48
